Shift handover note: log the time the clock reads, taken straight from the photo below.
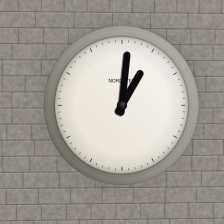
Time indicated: 1:01
